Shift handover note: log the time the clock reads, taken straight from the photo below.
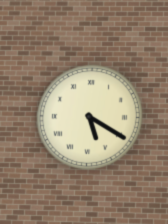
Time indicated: 5:20
